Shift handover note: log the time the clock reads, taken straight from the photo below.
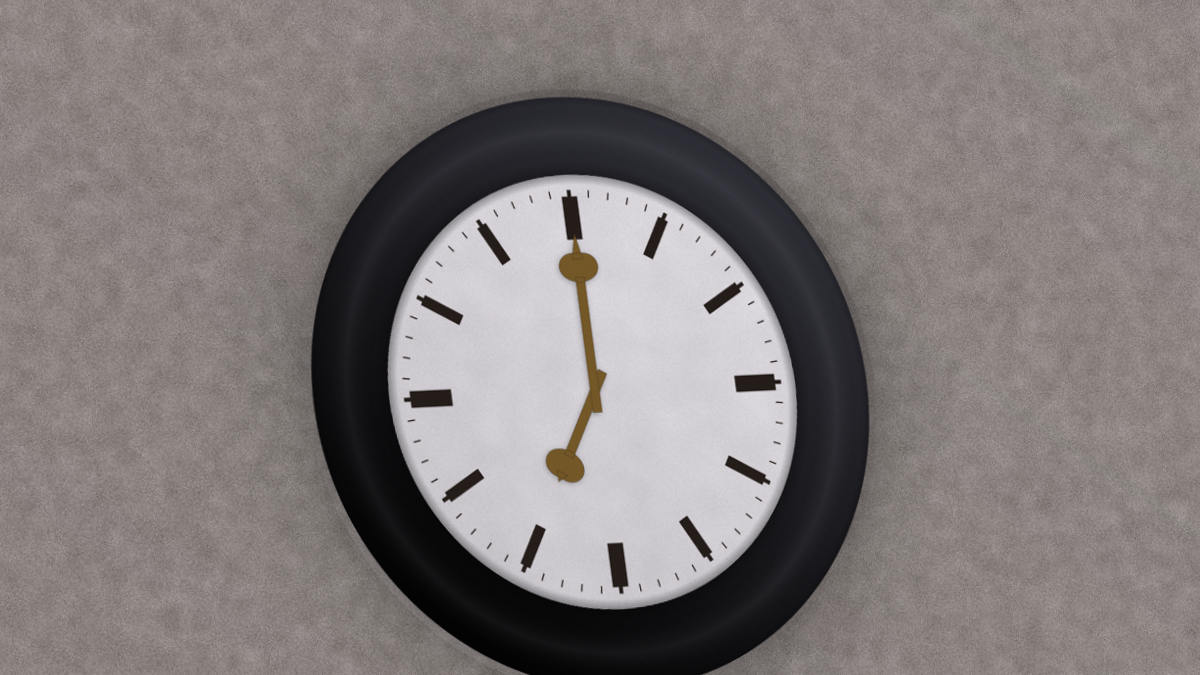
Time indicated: 7:00
